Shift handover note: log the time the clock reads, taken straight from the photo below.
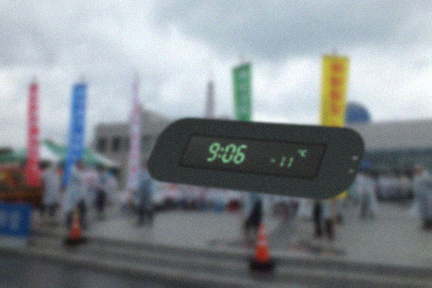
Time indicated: 9:06
